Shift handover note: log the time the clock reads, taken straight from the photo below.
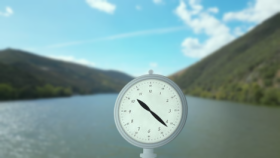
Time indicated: 10:22
